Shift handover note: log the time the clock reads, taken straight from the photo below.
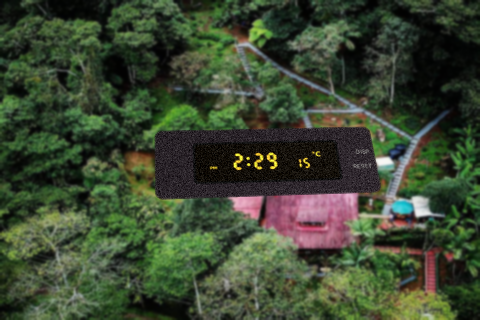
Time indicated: 2:29
